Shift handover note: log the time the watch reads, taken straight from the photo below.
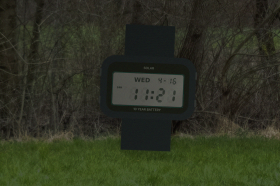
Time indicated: 11:21
